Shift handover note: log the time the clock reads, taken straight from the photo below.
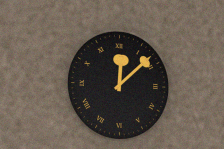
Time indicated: 12:08
